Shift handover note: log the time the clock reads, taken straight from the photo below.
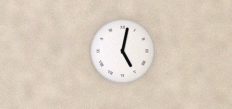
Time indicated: 5:02
